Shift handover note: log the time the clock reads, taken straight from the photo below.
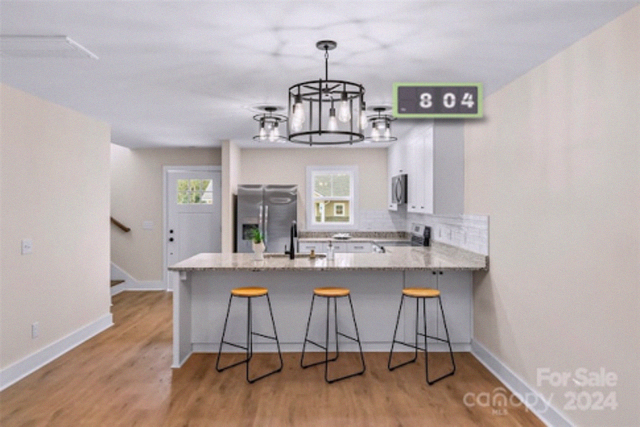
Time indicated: 8:04
